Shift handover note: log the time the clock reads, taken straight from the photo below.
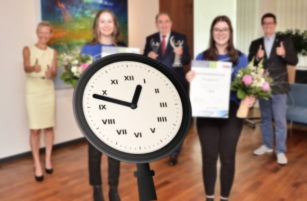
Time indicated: 12:48
